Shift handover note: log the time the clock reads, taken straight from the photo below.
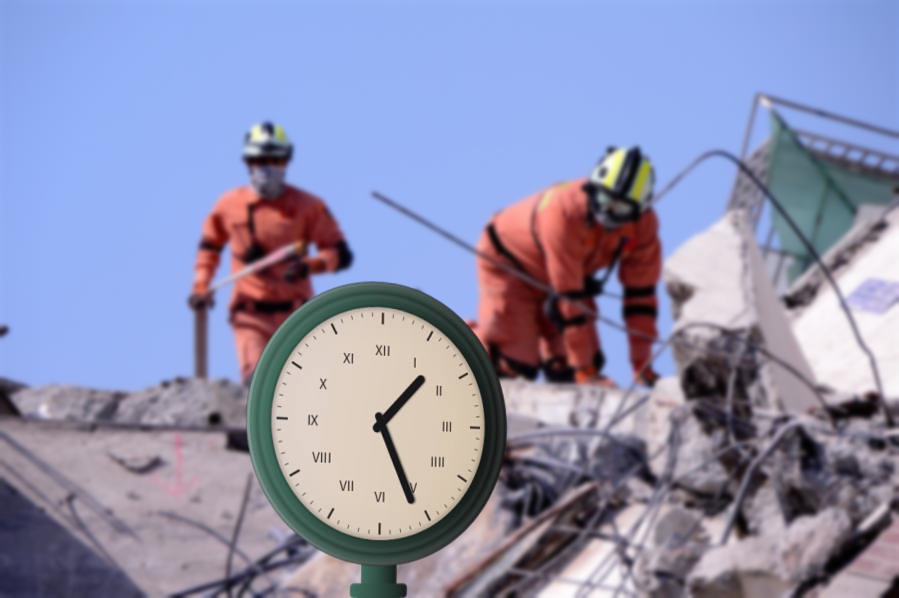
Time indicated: 1:26
